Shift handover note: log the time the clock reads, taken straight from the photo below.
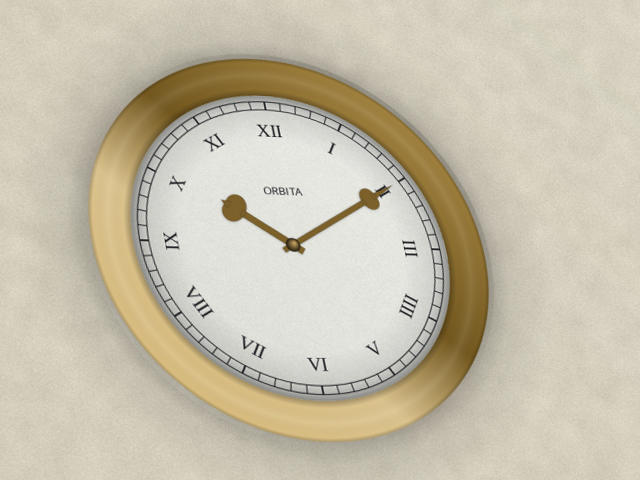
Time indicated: 10:10
